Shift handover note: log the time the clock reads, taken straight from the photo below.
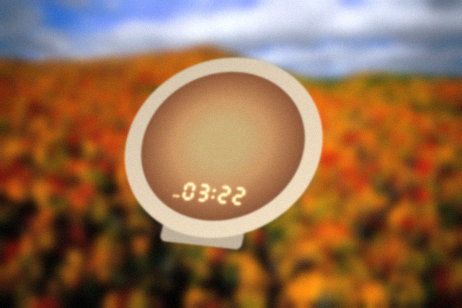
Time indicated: 3:22
